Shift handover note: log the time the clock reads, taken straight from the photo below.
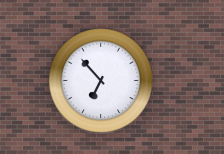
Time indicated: 6:53
